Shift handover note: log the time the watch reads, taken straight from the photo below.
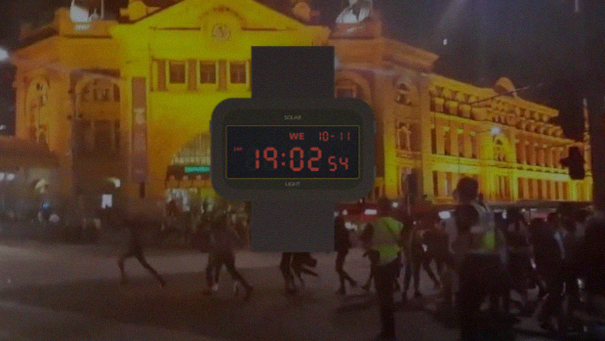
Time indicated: 19:02:54
